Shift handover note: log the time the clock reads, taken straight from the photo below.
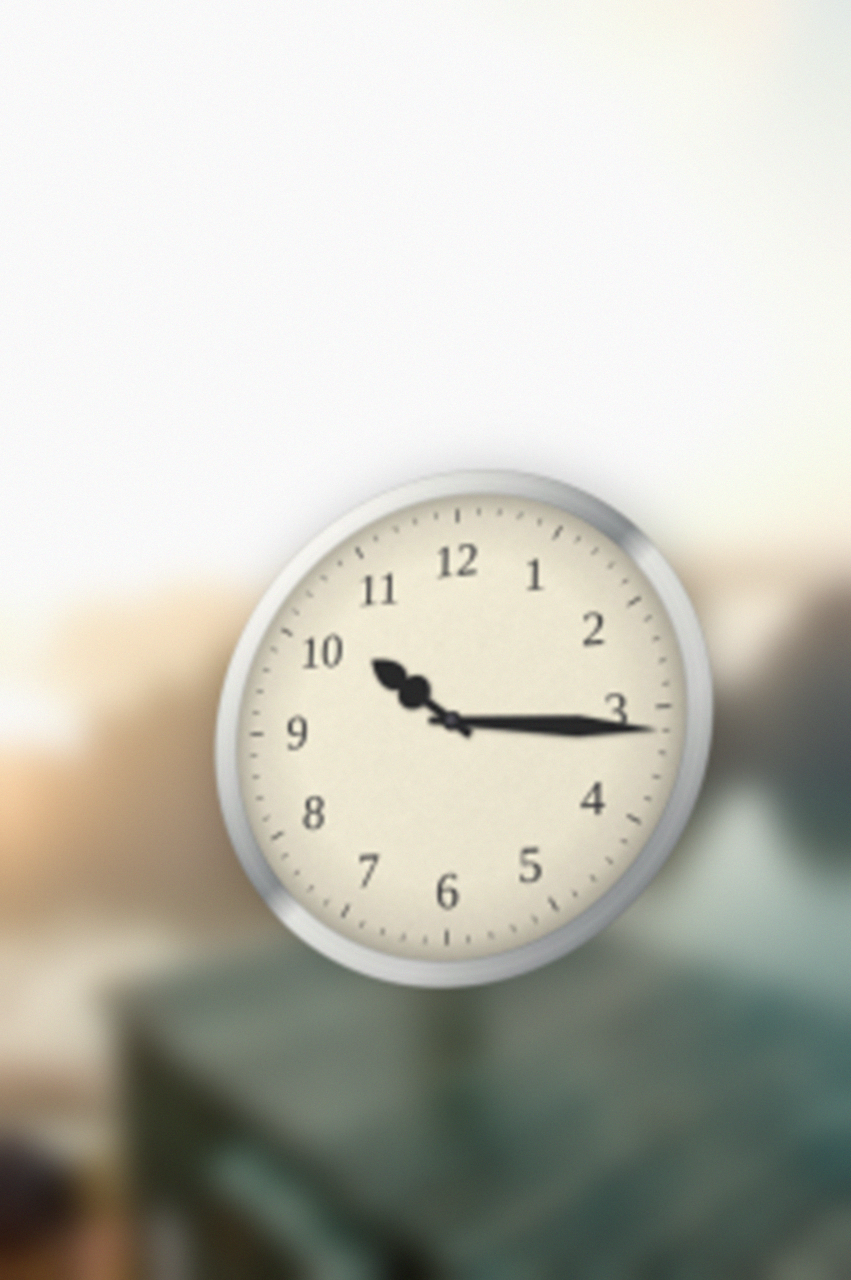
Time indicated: 10:16
